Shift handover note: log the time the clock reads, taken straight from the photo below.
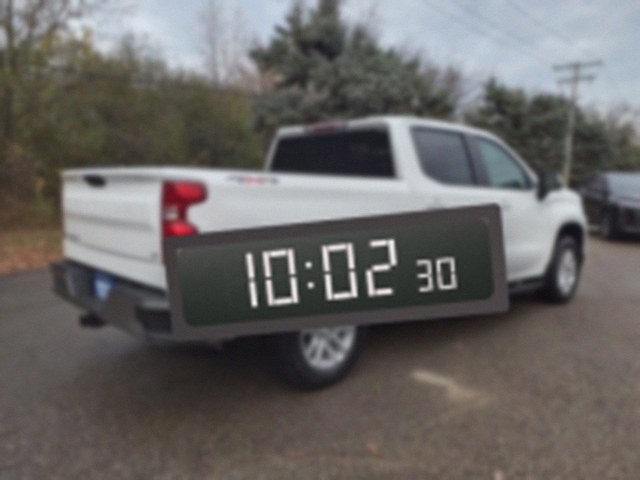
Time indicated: 10:02:30
